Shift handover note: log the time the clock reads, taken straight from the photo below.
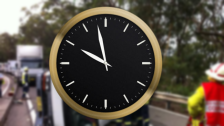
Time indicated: 9:58
